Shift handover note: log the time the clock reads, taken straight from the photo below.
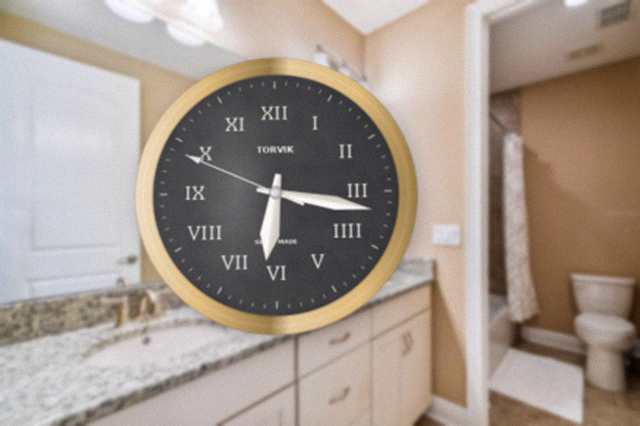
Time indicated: 6:16:49
